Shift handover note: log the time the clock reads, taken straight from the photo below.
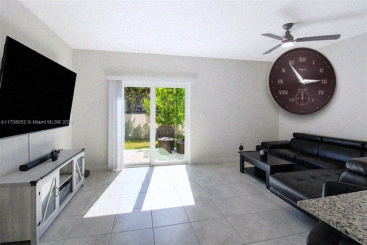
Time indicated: 2:54
